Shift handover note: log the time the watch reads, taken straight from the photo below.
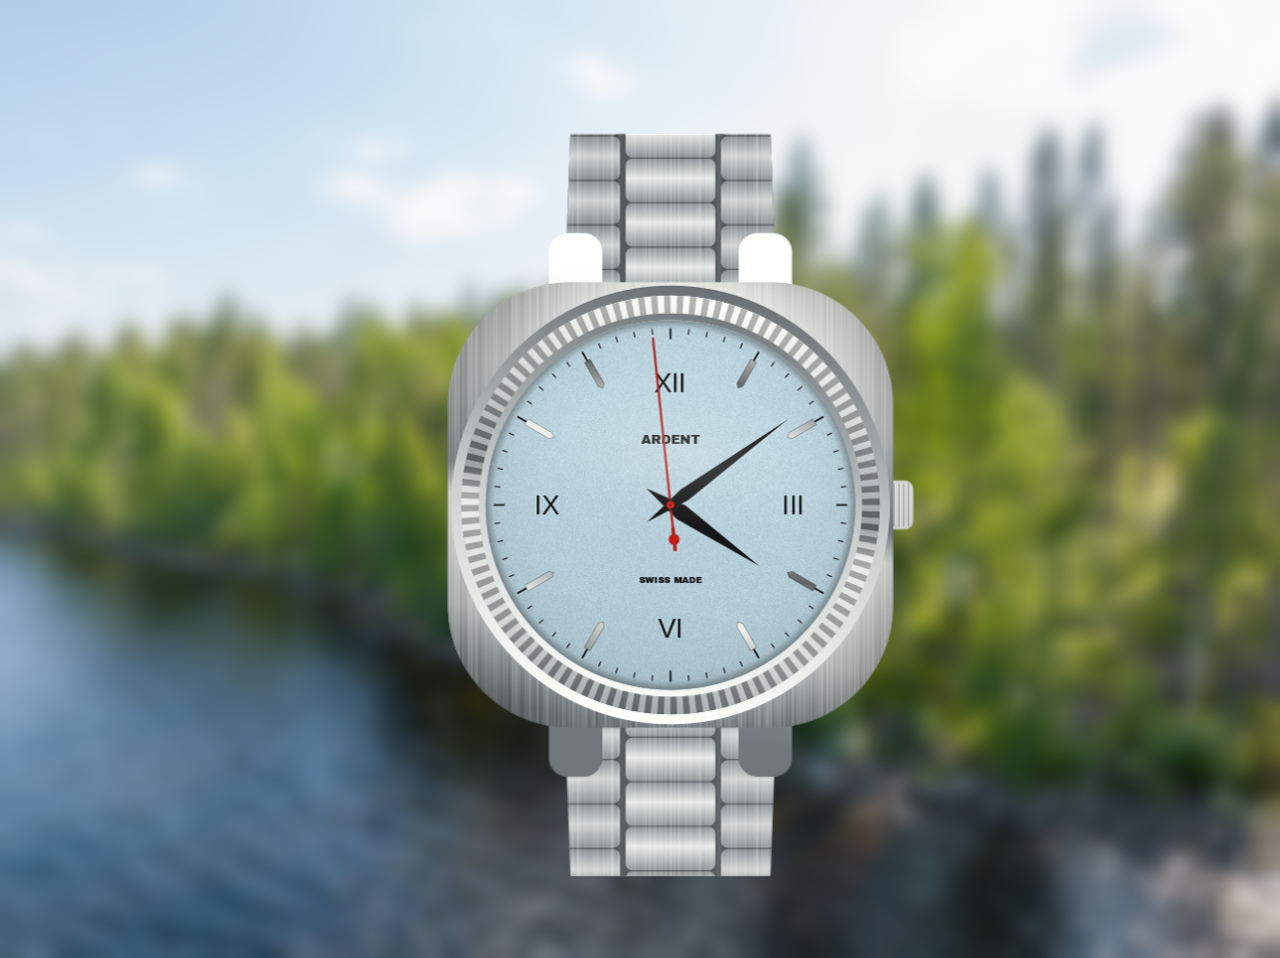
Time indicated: 4:08:59
